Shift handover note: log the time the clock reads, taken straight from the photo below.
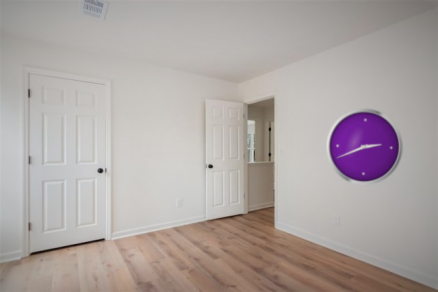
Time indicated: 2:41
